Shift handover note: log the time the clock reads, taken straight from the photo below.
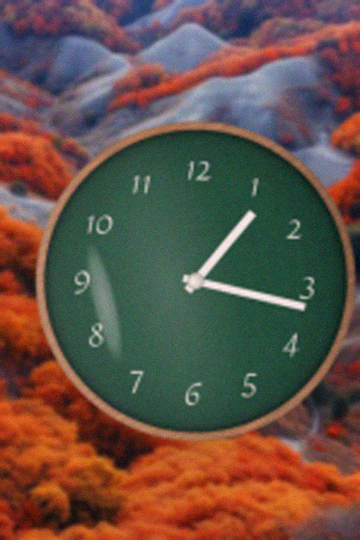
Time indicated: 1:17
